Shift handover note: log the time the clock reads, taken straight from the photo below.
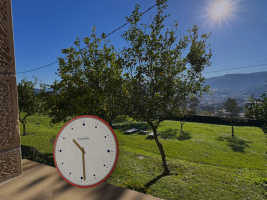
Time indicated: 10:29
